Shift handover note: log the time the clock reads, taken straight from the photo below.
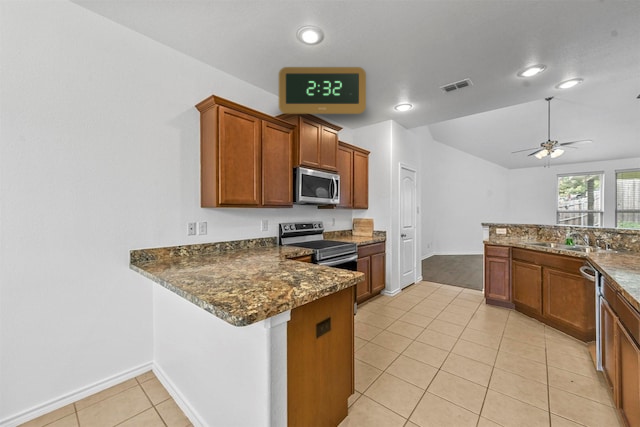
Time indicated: 2:32
